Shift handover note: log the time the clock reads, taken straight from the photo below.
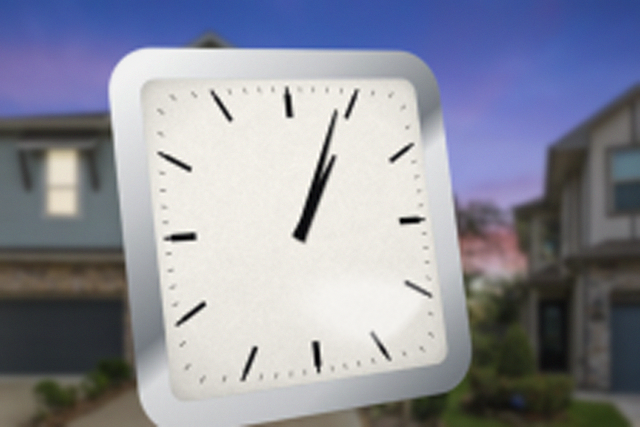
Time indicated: 1:04
